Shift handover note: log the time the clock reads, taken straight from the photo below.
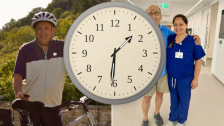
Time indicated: 1:31
